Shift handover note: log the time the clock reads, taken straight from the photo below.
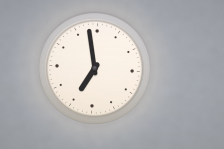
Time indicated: 6:58
